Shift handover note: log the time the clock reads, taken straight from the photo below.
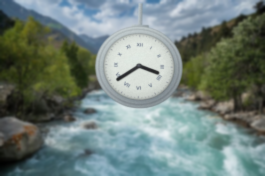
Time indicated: 3:39
